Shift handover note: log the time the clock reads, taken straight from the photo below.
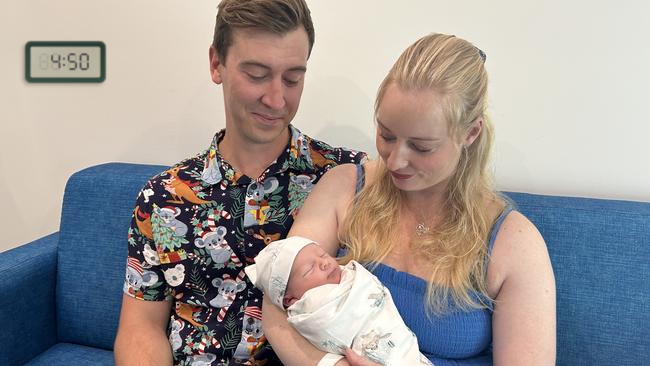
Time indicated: 4:50
